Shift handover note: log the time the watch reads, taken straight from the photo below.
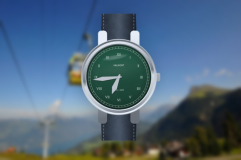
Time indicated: 6:44
